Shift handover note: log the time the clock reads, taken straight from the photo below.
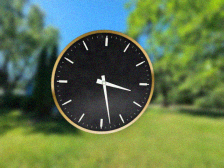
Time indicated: 3:28
